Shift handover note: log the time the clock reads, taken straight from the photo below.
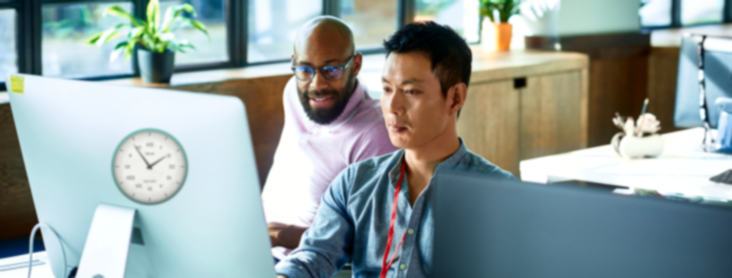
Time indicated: 1:54
